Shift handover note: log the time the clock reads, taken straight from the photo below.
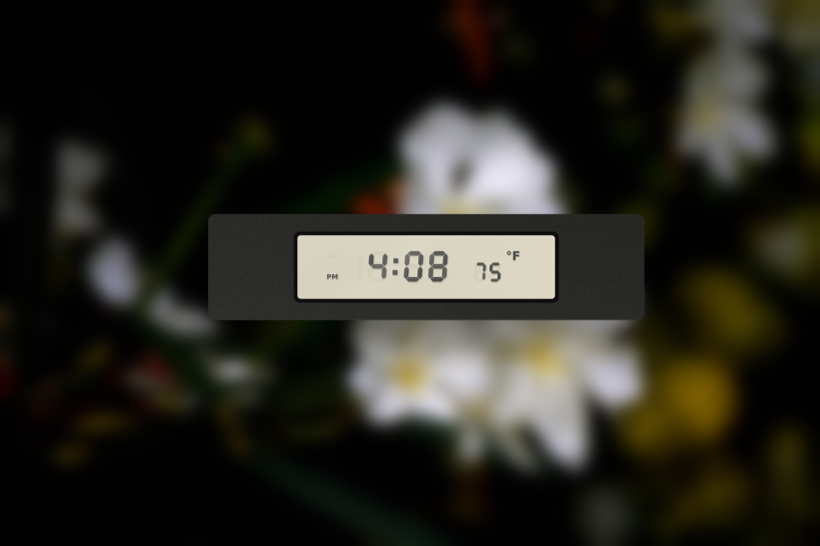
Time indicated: 4:08
